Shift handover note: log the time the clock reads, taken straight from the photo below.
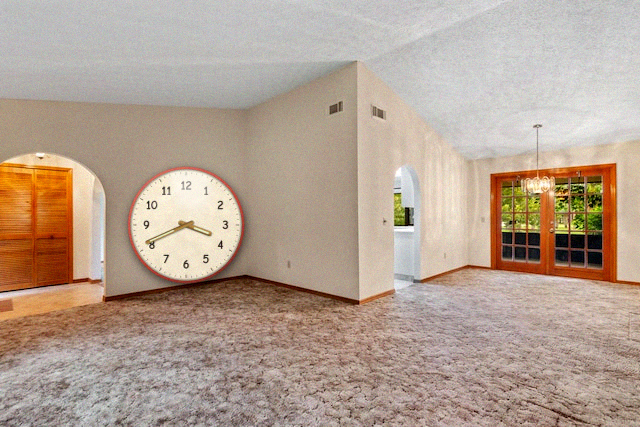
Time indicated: 3:41
